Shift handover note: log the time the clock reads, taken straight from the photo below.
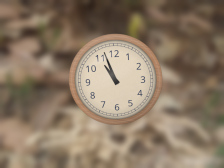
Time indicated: 10:57
